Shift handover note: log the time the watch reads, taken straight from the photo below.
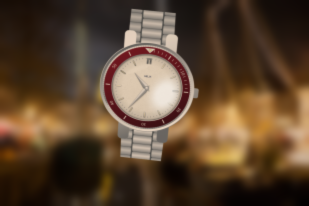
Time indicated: 10:36
